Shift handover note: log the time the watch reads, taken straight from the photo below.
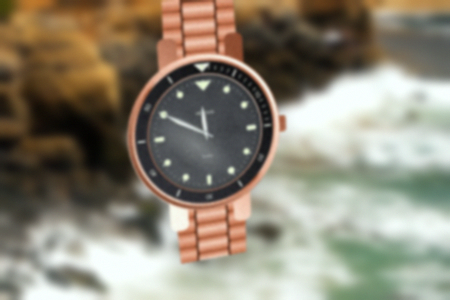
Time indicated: 11:50
